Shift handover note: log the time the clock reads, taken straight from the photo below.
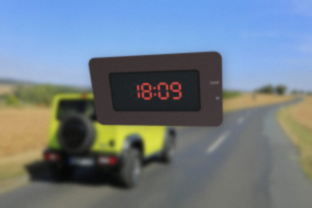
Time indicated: 18:09
